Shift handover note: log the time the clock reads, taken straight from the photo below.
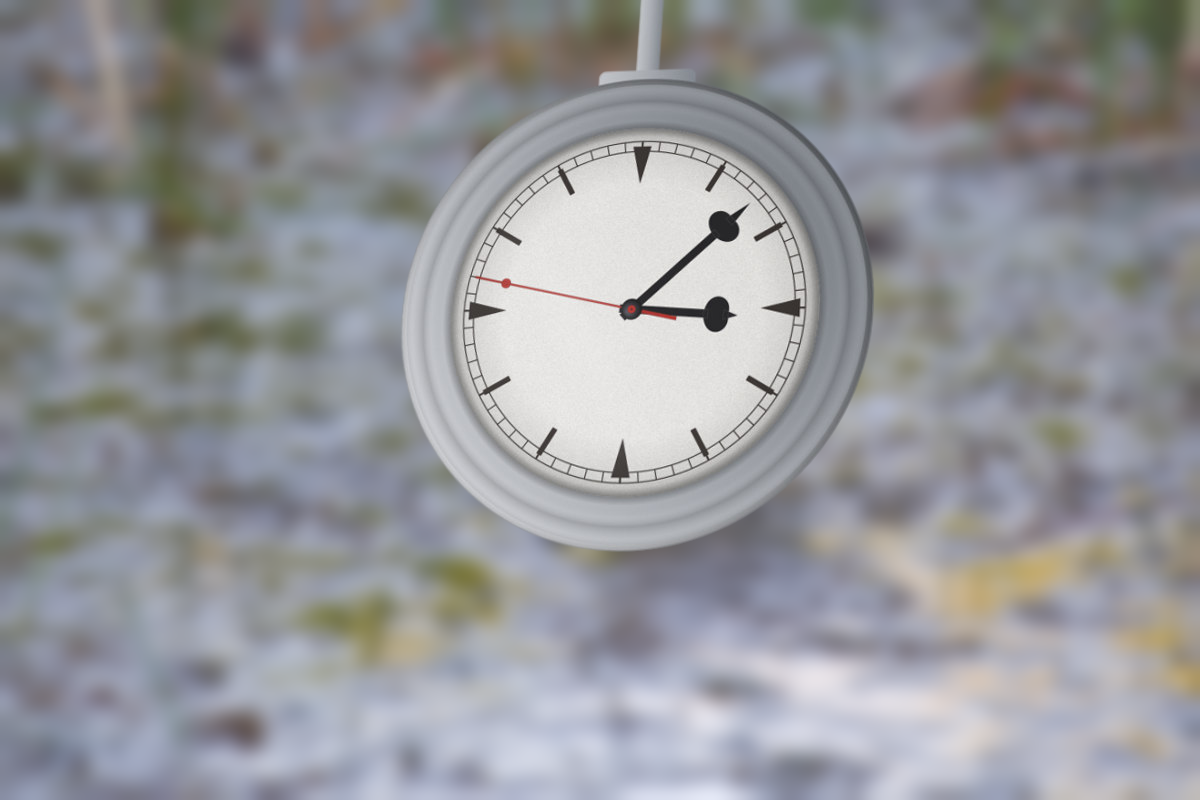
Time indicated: 3:07:47
